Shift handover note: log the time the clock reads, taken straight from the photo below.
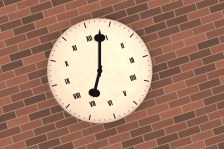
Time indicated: 7:03
